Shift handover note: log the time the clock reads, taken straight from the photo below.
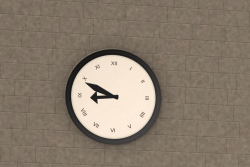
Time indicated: 8:49
